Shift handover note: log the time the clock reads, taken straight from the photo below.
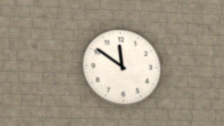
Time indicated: 11:51
